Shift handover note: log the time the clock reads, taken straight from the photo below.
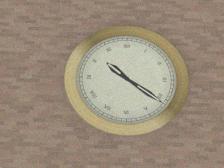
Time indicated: 10:21
